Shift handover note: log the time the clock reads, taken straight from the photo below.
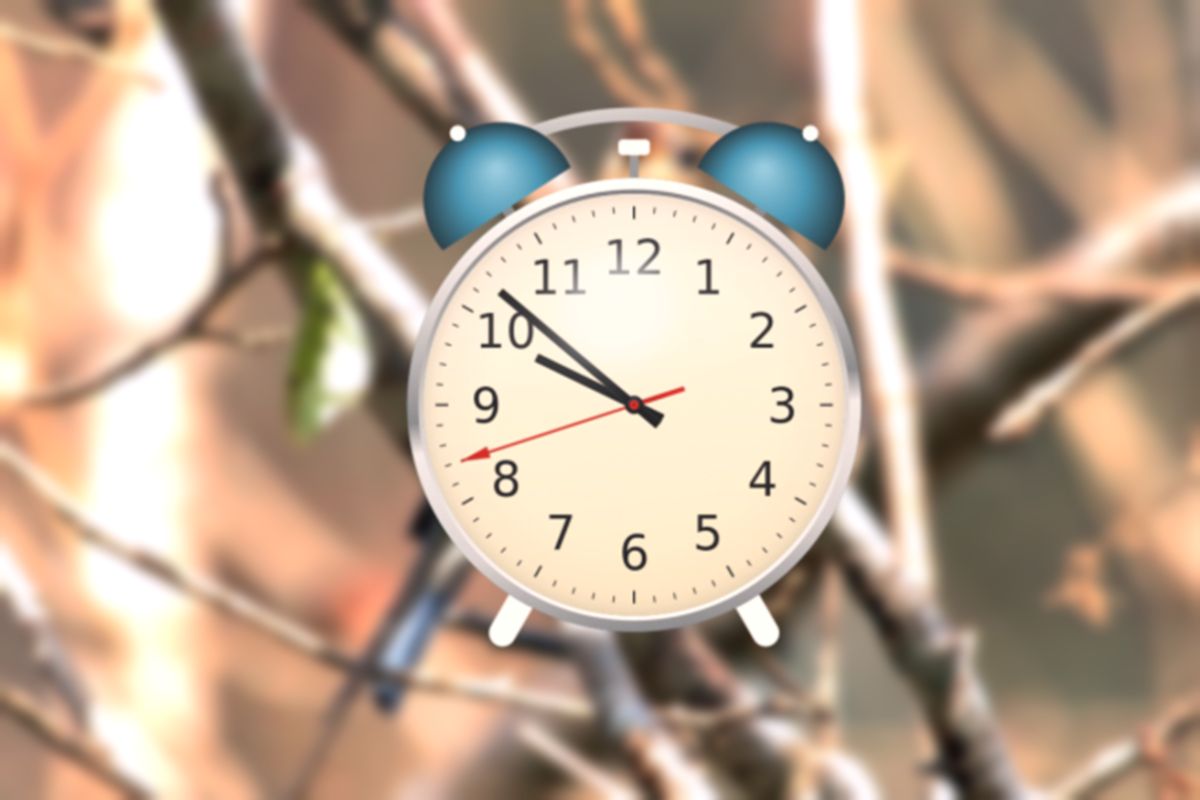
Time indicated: 9:51:42
